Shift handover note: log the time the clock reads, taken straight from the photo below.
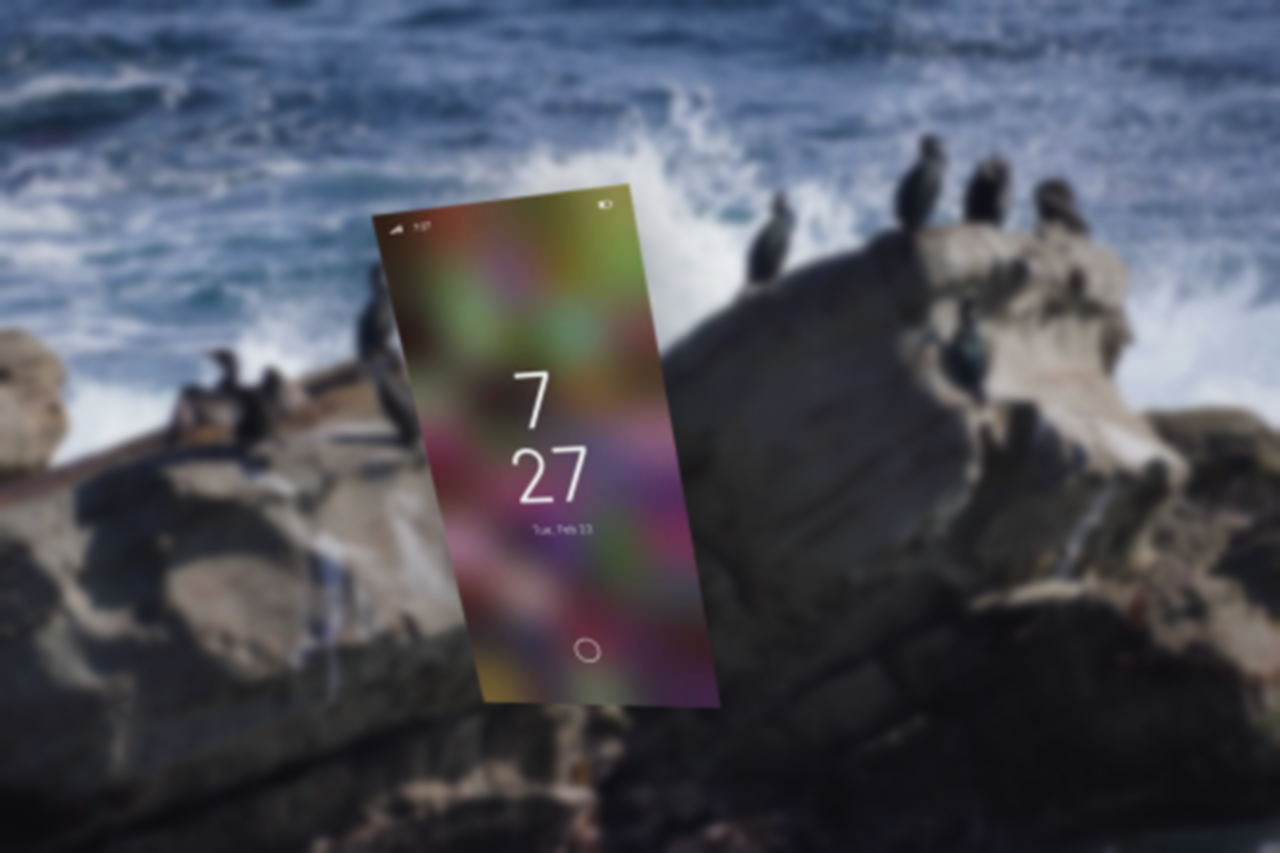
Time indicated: 7:27
